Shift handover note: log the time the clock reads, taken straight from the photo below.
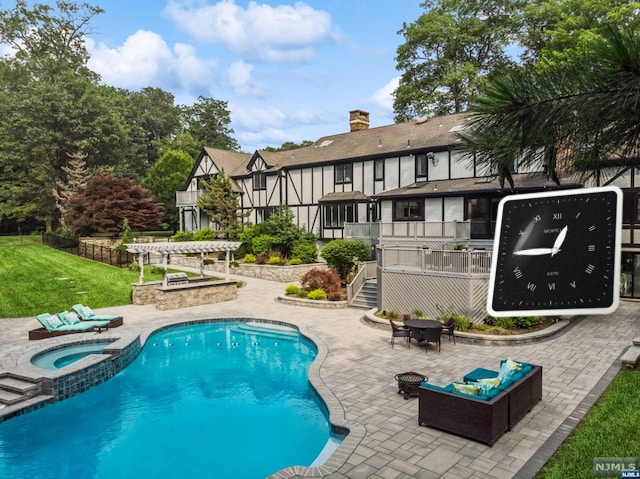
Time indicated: 12:45
